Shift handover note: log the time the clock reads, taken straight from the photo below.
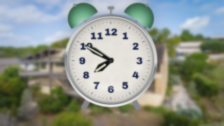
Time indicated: 7:50
